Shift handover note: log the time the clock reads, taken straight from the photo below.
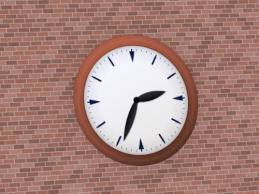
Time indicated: 2:34
